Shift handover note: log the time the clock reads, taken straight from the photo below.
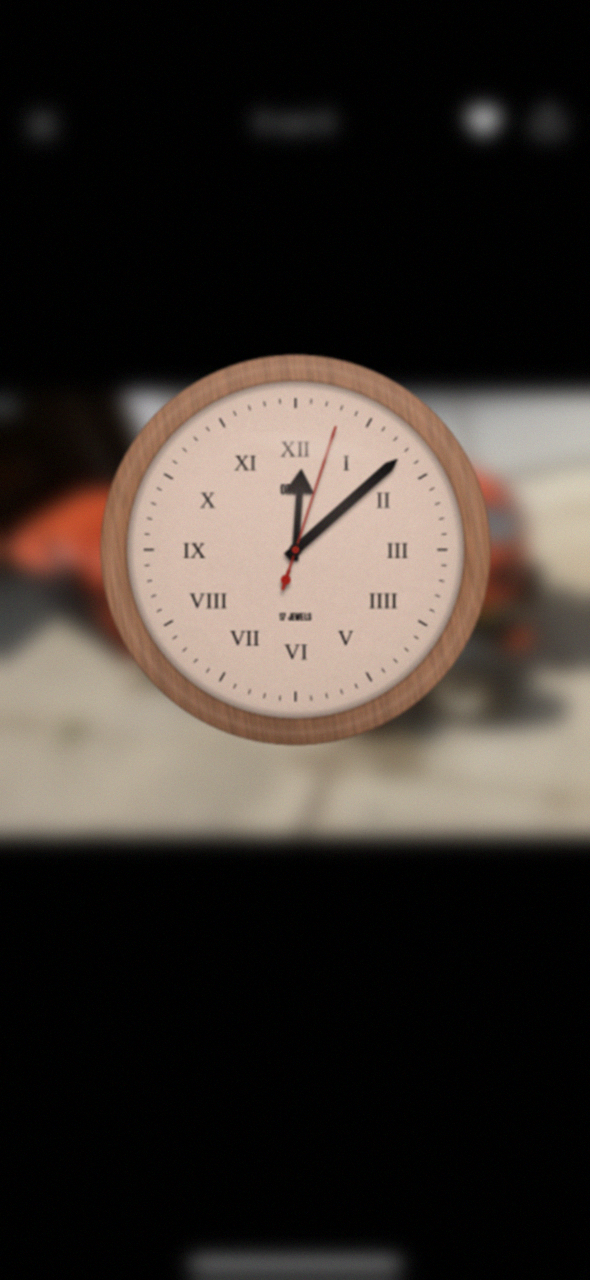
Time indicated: 12:08:03
